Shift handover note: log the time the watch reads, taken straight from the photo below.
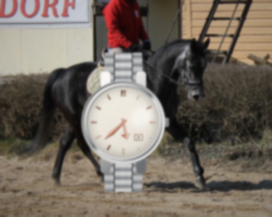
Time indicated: 5:38
